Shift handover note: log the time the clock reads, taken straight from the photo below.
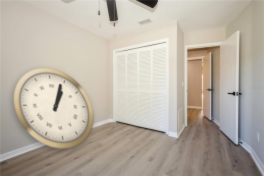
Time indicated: 1:04
